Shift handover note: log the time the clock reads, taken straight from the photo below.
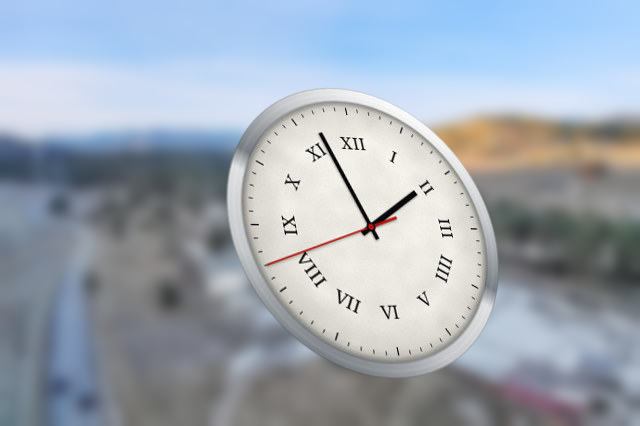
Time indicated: 1:56:42
